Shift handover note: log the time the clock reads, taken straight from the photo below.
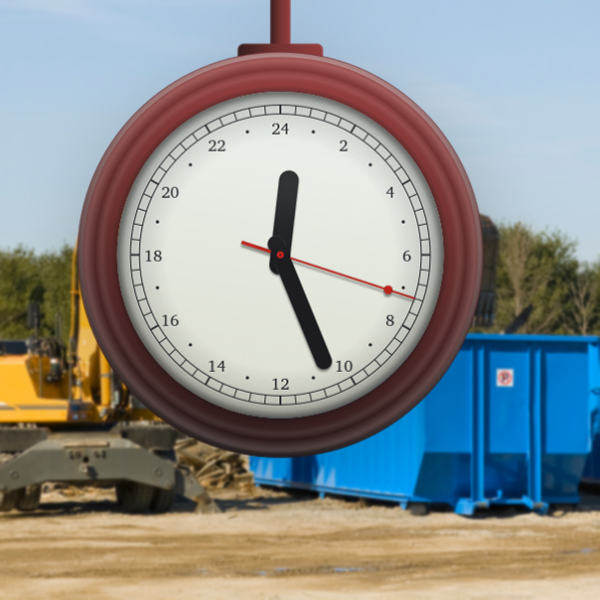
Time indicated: 0:26:18
